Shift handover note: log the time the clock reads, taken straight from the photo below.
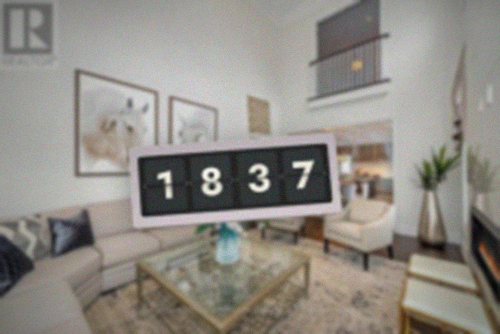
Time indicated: 18:37
